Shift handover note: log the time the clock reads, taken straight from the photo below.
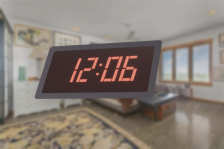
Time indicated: 12:06
